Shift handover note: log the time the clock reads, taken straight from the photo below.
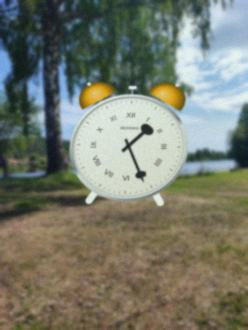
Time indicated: 1:26
